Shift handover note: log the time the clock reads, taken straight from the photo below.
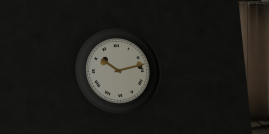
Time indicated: 10:13
